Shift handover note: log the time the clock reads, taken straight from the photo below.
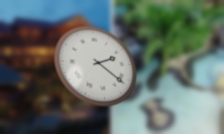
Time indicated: 2:22
